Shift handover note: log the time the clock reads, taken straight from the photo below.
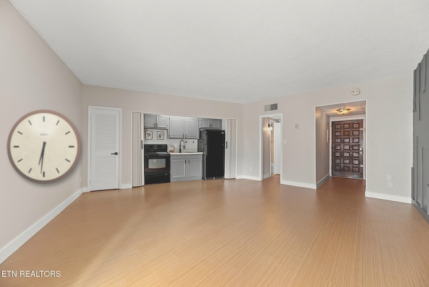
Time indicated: 6:31
